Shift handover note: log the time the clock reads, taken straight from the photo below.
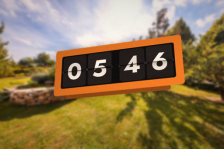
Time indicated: 5:46
